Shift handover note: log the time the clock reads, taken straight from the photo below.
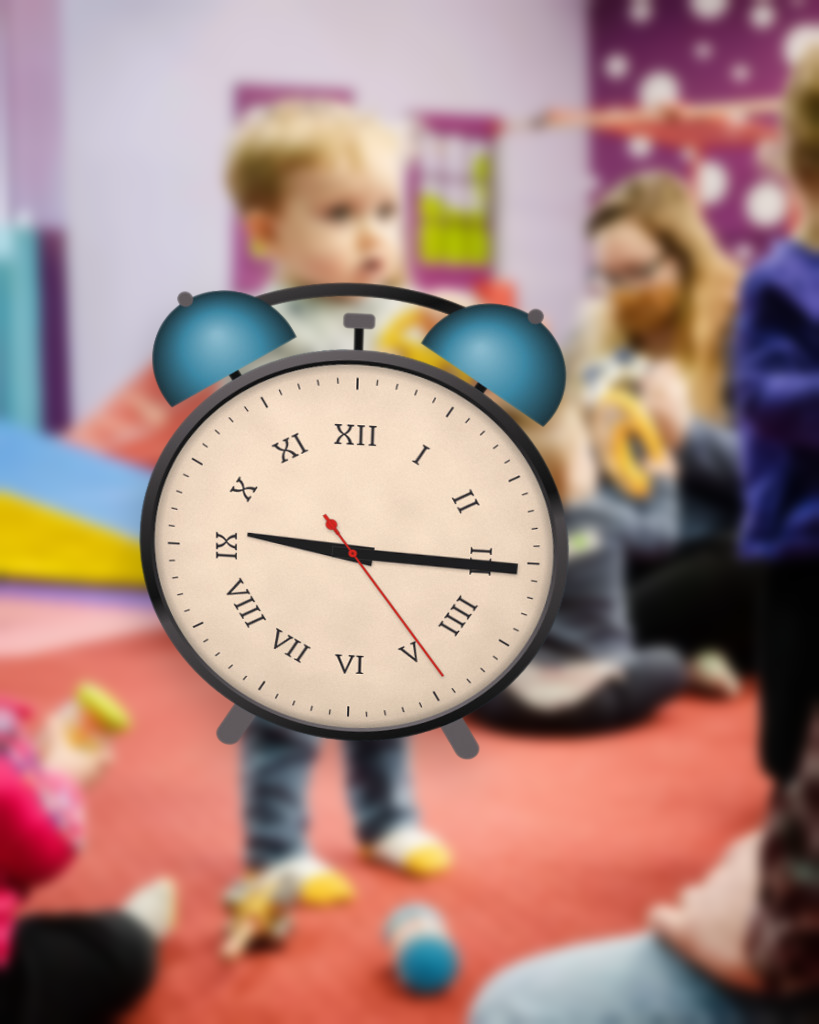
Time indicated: 9:15:24
